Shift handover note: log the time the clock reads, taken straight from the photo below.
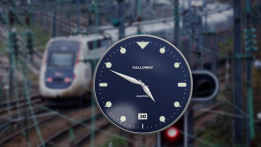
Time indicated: 4:49
